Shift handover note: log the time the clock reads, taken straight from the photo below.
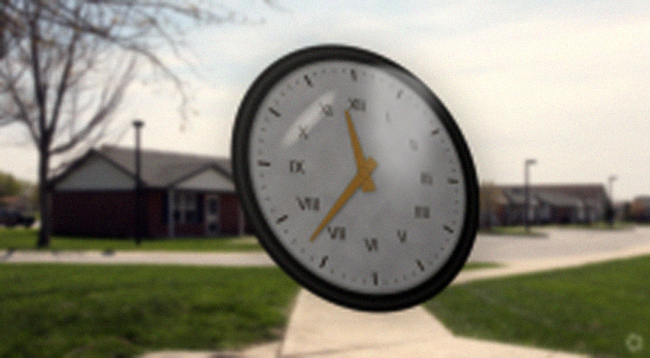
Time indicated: 11:37
